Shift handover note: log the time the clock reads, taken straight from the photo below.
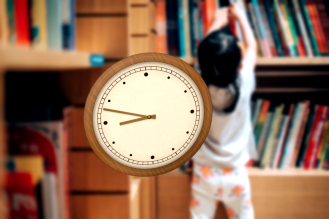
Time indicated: 8:48
